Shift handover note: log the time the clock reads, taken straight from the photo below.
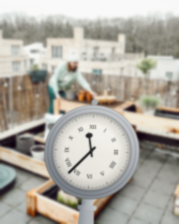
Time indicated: 11:37
